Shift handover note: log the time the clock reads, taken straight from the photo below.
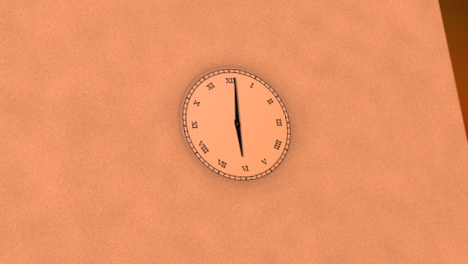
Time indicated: 6:01
